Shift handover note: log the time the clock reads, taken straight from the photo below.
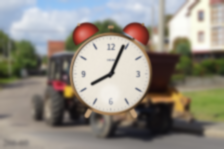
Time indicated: 8:04
